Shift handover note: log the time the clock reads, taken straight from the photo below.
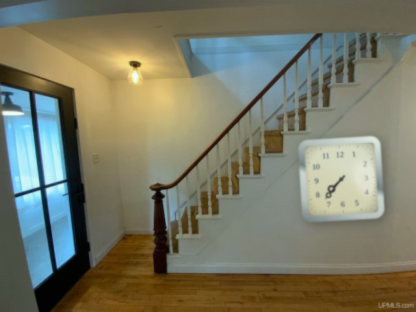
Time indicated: 7:37
